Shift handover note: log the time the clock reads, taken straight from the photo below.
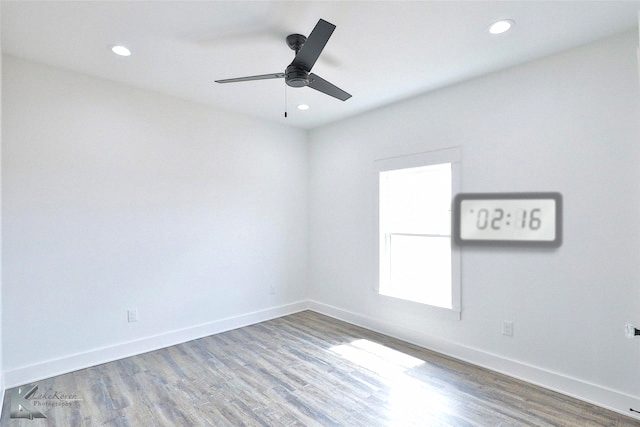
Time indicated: 2:16
